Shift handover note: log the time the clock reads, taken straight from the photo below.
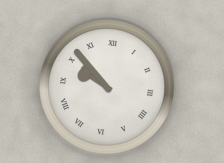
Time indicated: 9:52
